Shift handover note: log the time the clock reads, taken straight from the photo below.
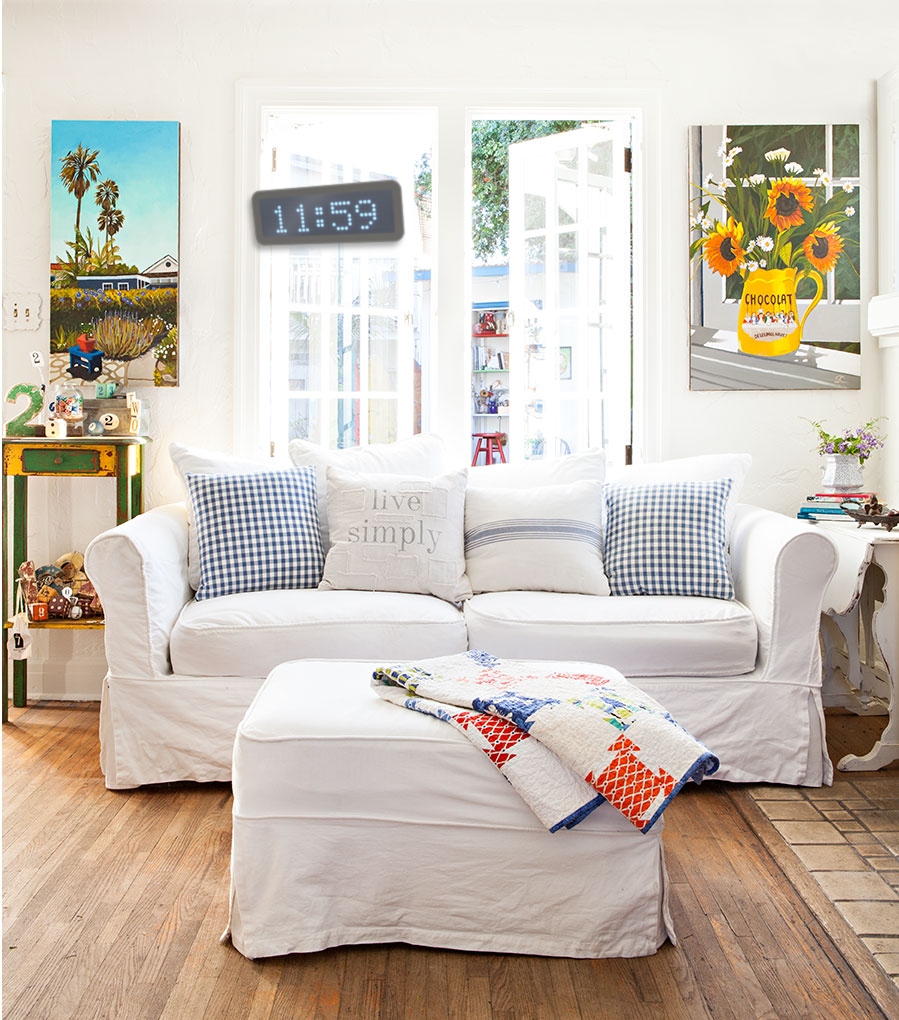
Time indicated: 11:59
